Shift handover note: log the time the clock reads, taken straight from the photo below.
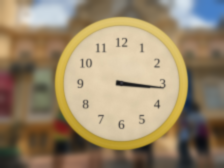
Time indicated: 3:16
